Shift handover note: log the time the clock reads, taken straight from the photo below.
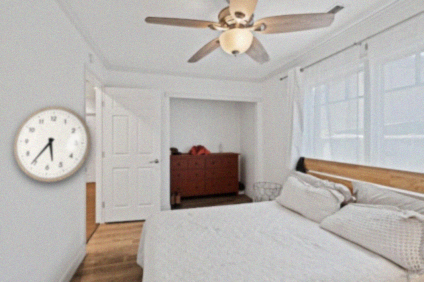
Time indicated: 5:36
